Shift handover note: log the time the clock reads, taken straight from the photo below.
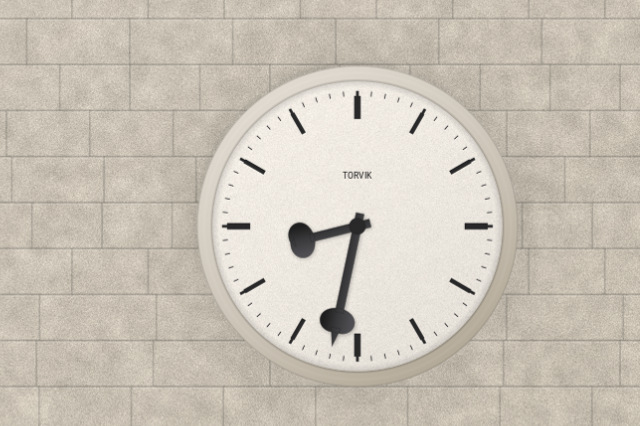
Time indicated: 8:32
